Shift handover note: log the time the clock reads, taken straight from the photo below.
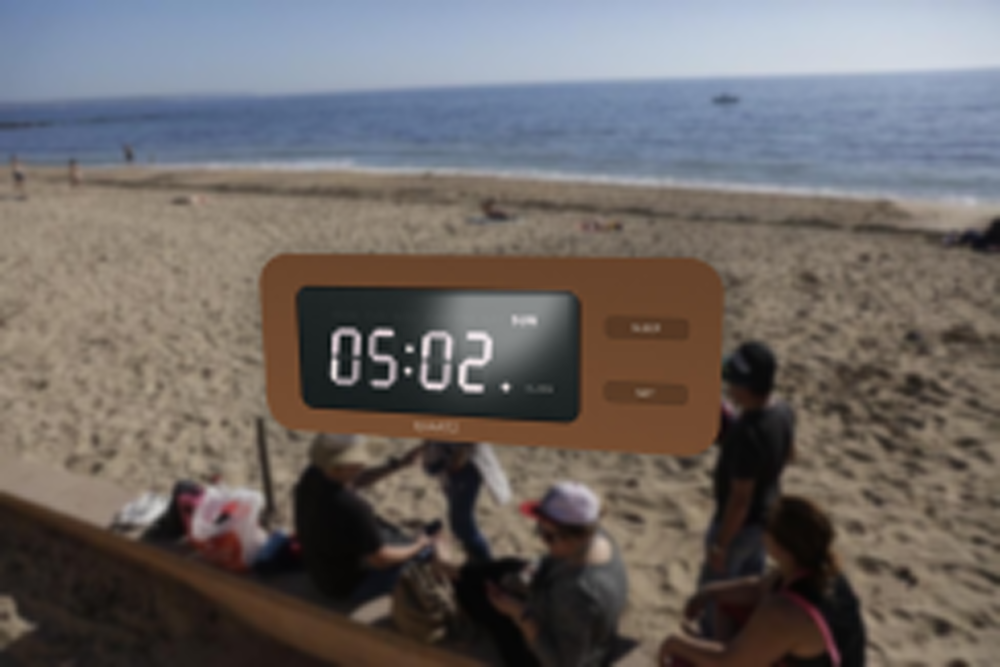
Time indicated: 5:02
